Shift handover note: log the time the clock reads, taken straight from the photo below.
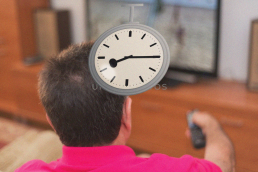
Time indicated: 8:15
